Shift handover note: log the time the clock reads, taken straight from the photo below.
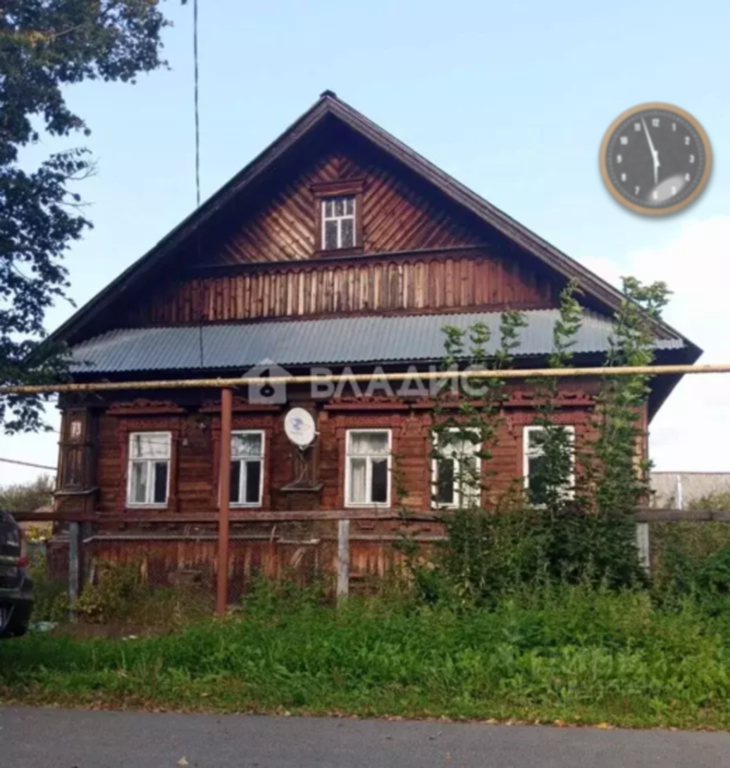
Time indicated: 5:57
